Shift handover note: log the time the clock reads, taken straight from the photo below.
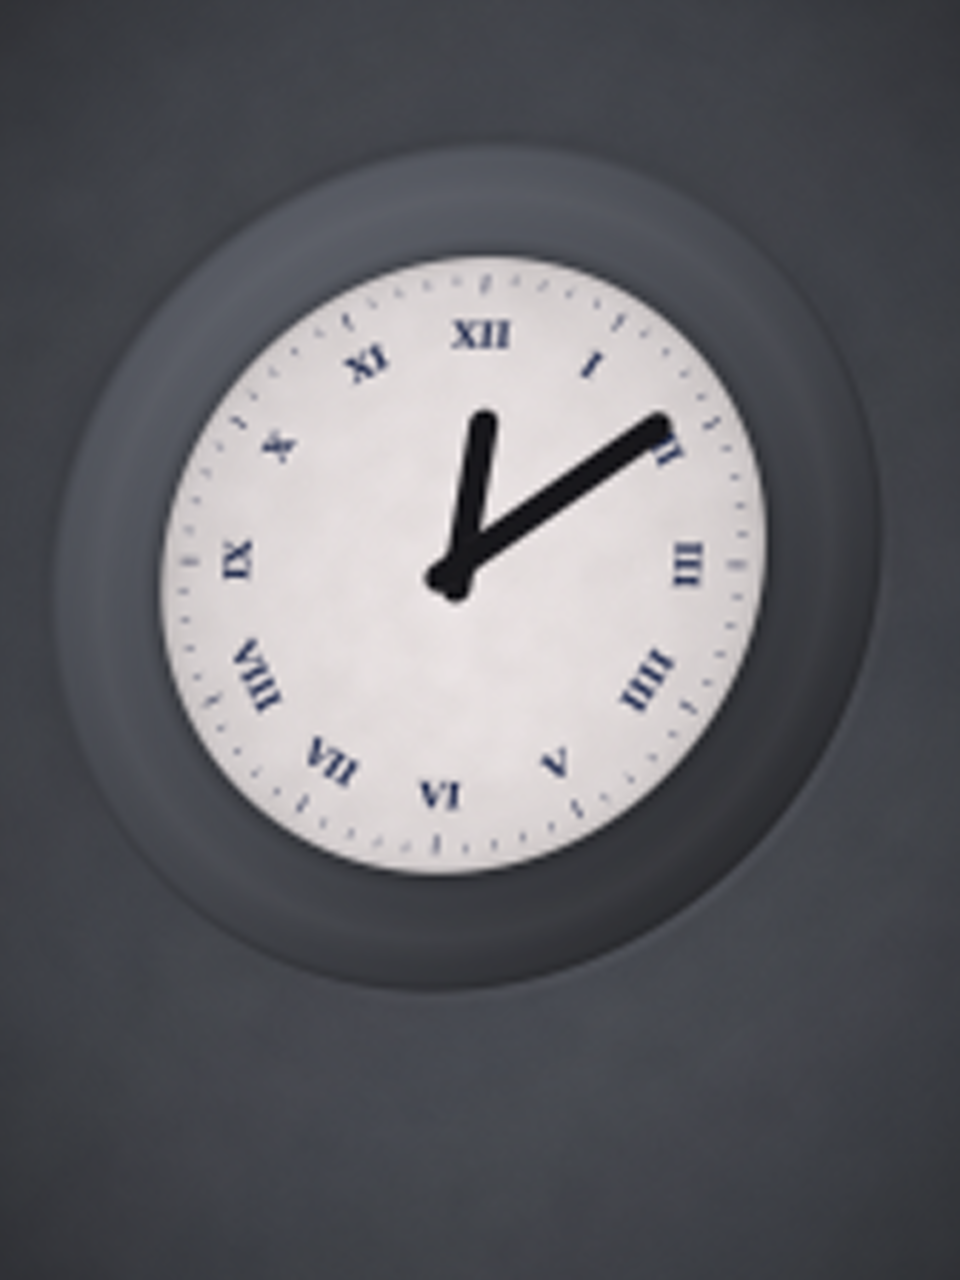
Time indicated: 12:09
